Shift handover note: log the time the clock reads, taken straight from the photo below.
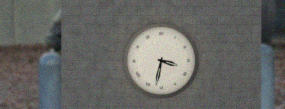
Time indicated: 3:32
